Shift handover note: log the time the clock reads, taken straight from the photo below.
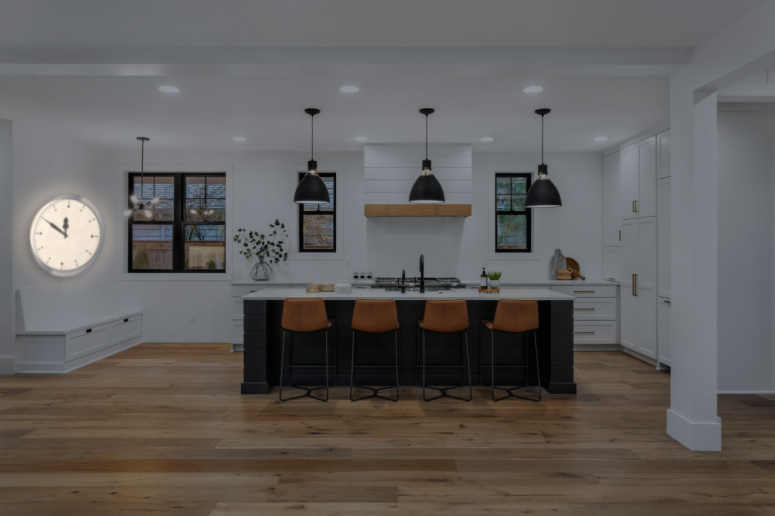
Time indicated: 11:50
